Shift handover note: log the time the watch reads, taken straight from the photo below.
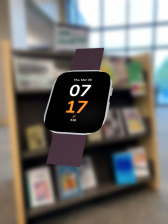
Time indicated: 7:17
